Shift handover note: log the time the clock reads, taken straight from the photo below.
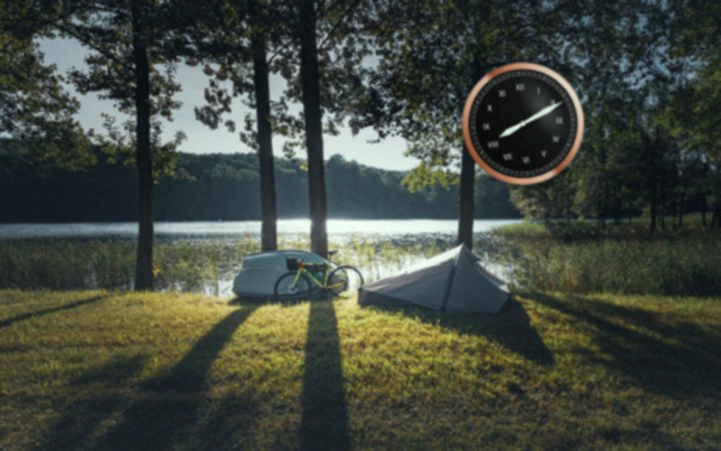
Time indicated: 8:11
